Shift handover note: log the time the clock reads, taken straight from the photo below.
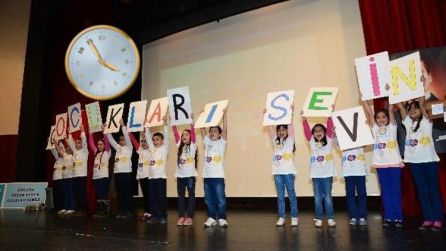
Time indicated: 3:55
